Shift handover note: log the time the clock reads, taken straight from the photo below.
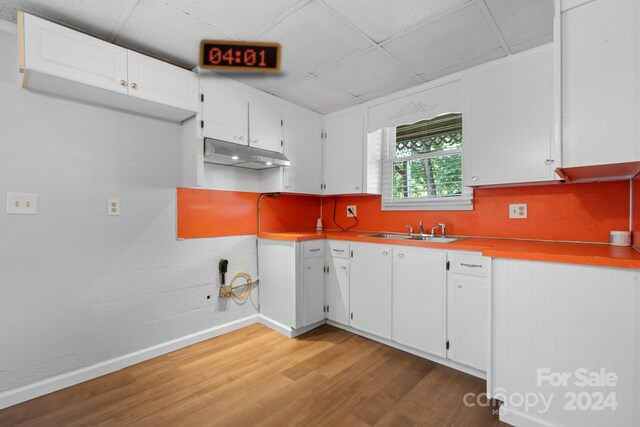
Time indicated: 4:01
